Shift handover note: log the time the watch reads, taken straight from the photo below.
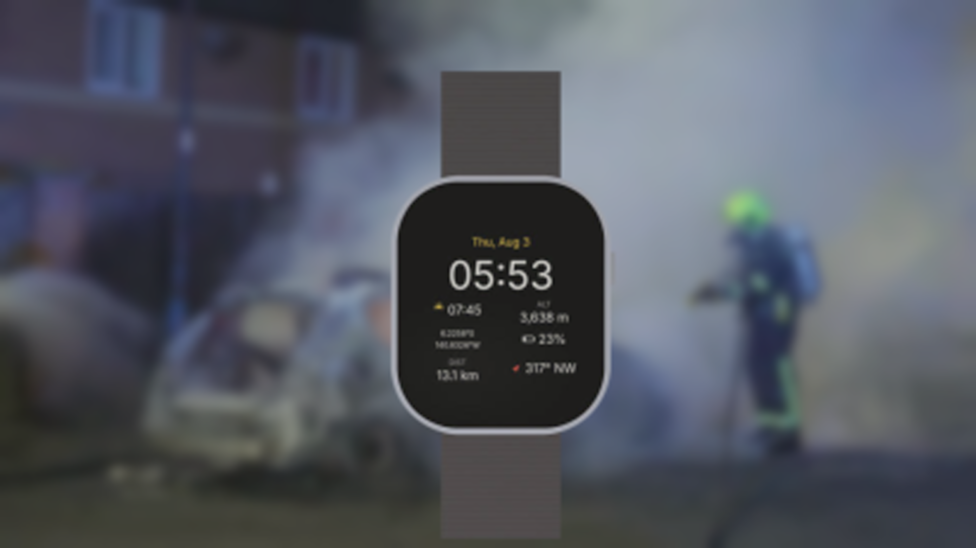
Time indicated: 5:53
